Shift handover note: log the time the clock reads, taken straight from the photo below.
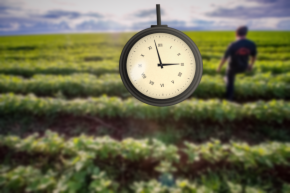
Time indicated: 2:58
